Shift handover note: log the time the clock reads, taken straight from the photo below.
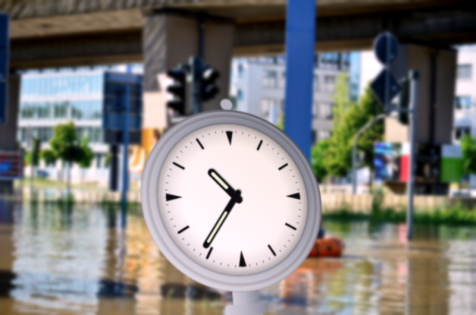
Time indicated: 10:36
